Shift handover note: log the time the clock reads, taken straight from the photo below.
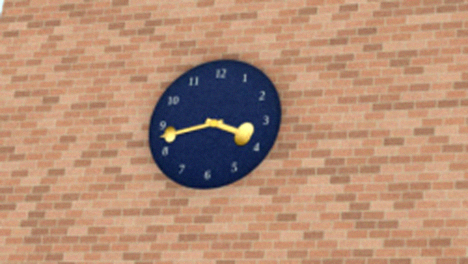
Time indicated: 3:43
